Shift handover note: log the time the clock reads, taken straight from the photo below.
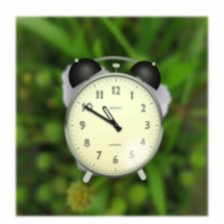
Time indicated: 10:50
